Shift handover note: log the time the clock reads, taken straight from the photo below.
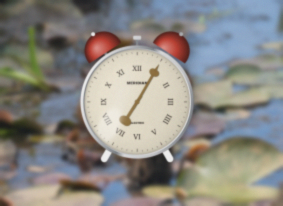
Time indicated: 7:05
